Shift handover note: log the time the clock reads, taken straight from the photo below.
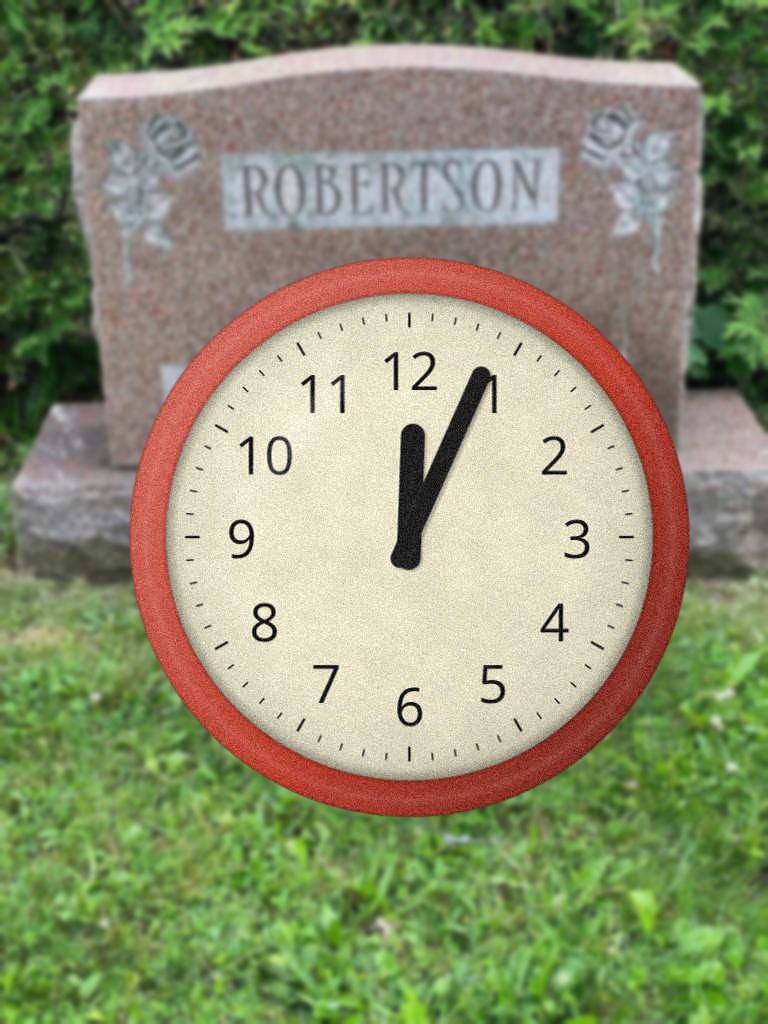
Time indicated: 12:04
